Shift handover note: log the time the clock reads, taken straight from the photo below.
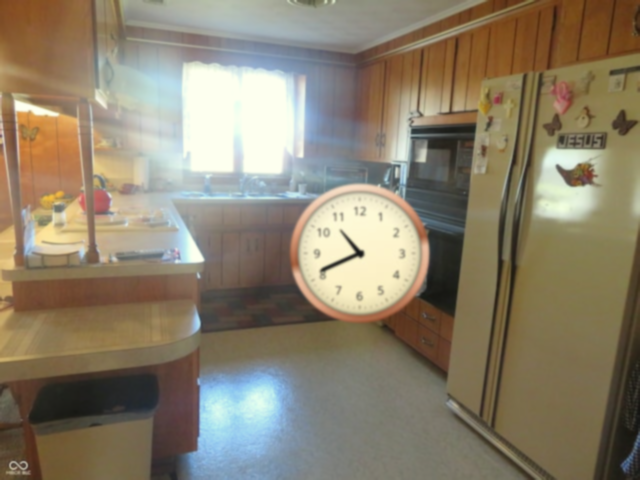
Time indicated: 10:41
